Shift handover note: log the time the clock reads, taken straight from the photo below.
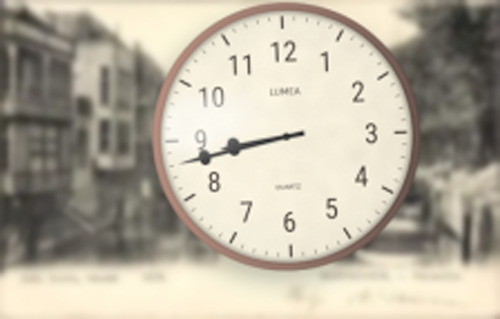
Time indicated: 8:43
